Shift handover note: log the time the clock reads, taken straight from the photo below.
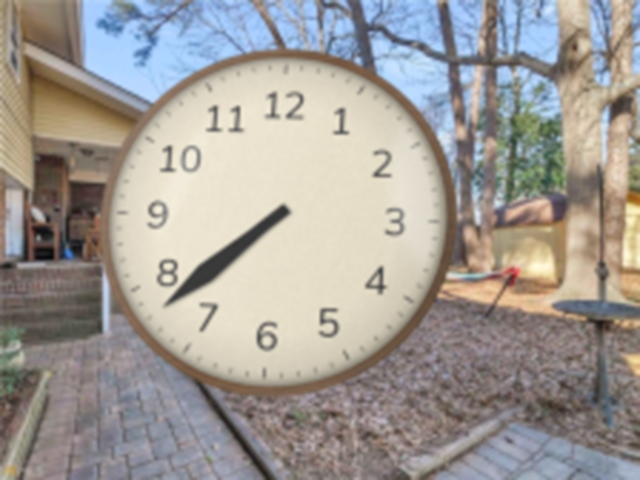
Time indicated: 7:38
